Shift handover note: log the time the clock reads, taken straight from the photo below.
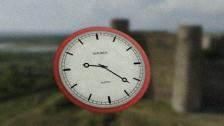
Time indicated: 9:22
